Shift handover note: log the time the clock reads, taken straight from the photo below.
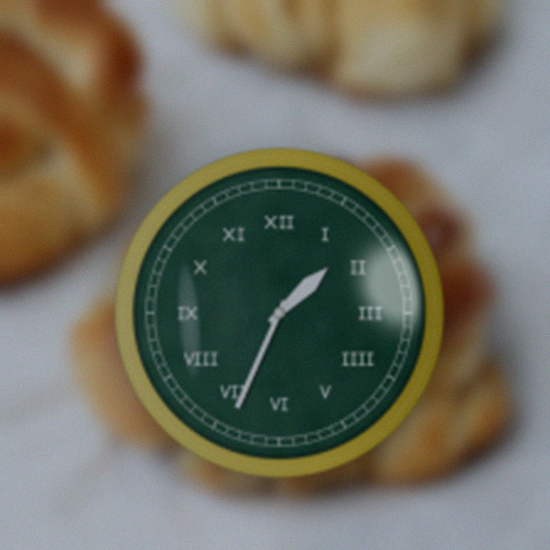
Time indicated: 1:34
